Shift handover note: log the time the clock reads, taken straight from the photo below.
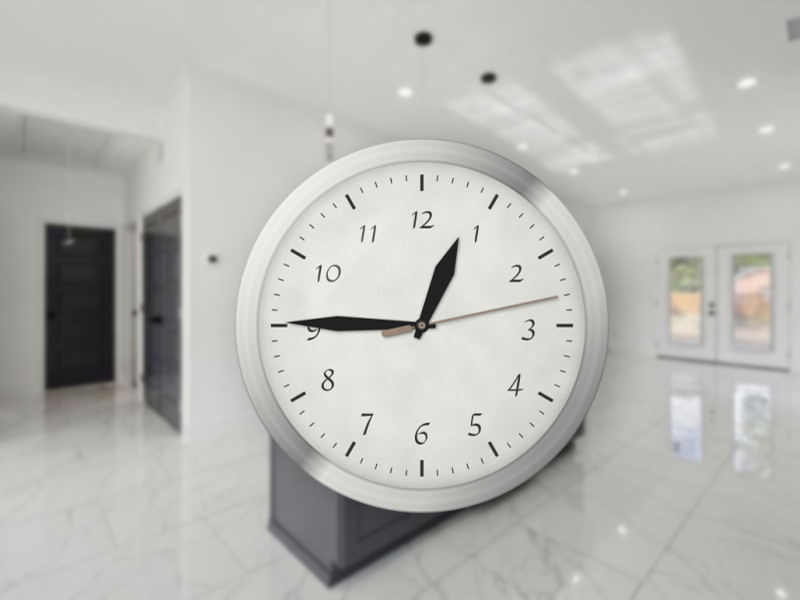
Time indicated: 12:45:13
